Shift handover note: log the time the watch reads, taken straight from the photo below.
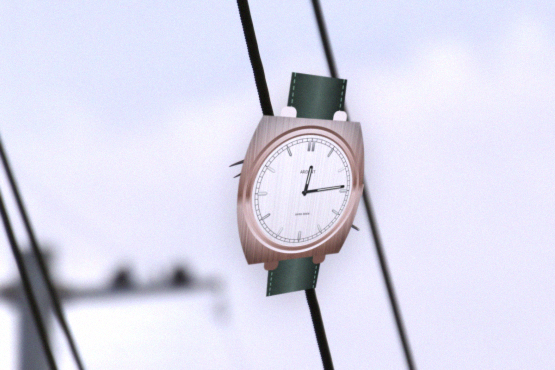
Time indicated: 12:14
